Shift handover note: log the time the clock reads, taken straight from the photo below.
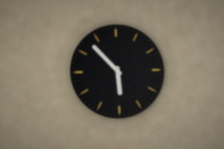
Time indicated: 5:53
